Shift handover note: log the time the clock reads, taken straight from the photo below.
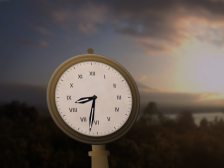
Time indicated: 8:32
